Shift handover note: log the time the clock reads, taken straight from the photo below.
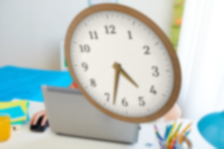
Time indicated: 4:33
